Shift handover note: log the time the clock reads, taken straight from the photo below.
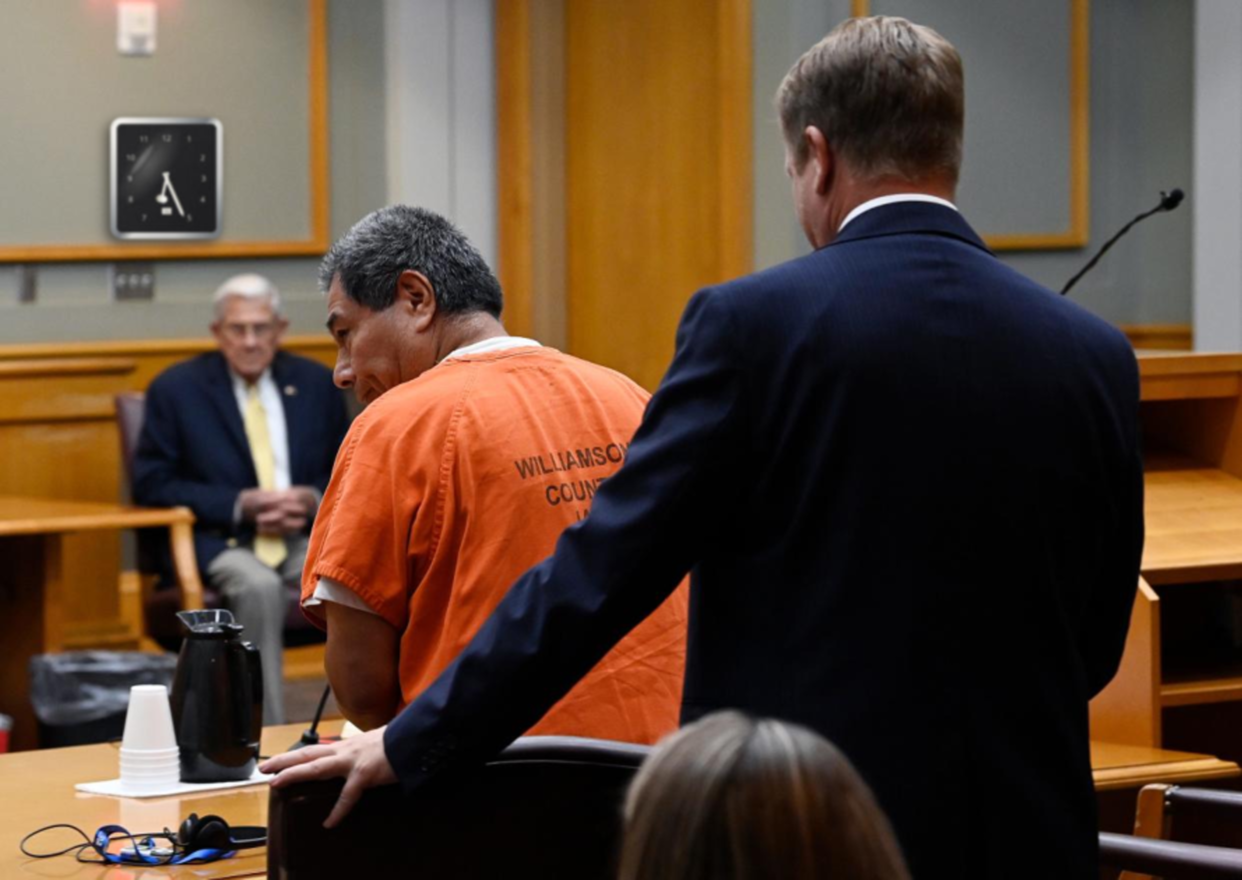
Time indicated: 6:26
